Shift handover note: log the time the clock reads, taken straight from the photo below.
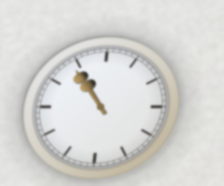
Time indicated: 10:54
